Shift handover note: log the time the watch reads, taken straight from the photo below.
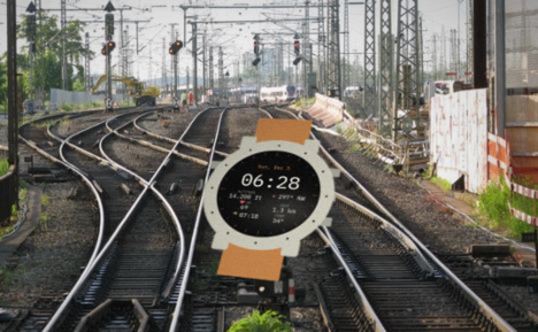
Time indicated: 6:28
